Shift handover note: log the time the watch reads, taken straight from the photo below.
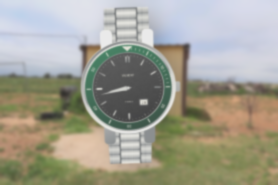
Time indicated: 8:43
